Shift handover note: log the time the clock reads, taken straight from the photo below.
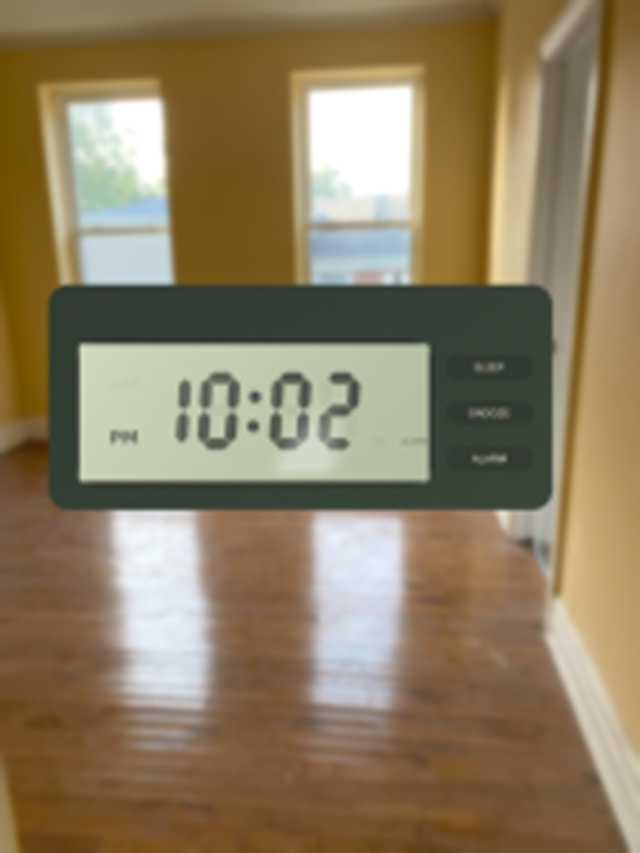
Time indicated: 10:02
